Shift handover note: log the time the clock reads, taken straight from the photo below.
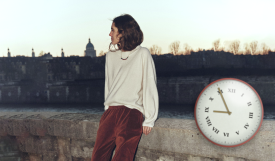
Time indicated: 8:55
